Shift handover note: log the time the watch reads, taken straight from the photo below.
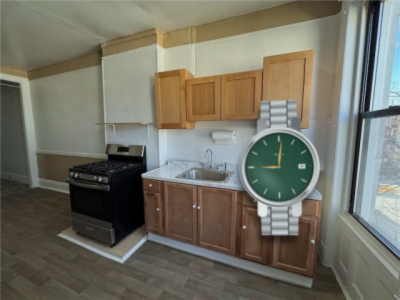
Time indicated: 9:01
